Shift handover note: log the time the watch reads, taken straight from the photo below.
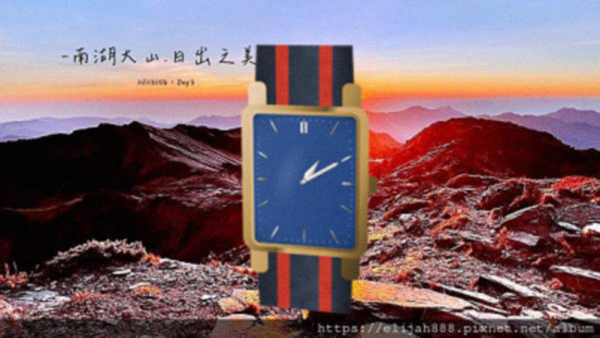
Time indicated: 1:10
